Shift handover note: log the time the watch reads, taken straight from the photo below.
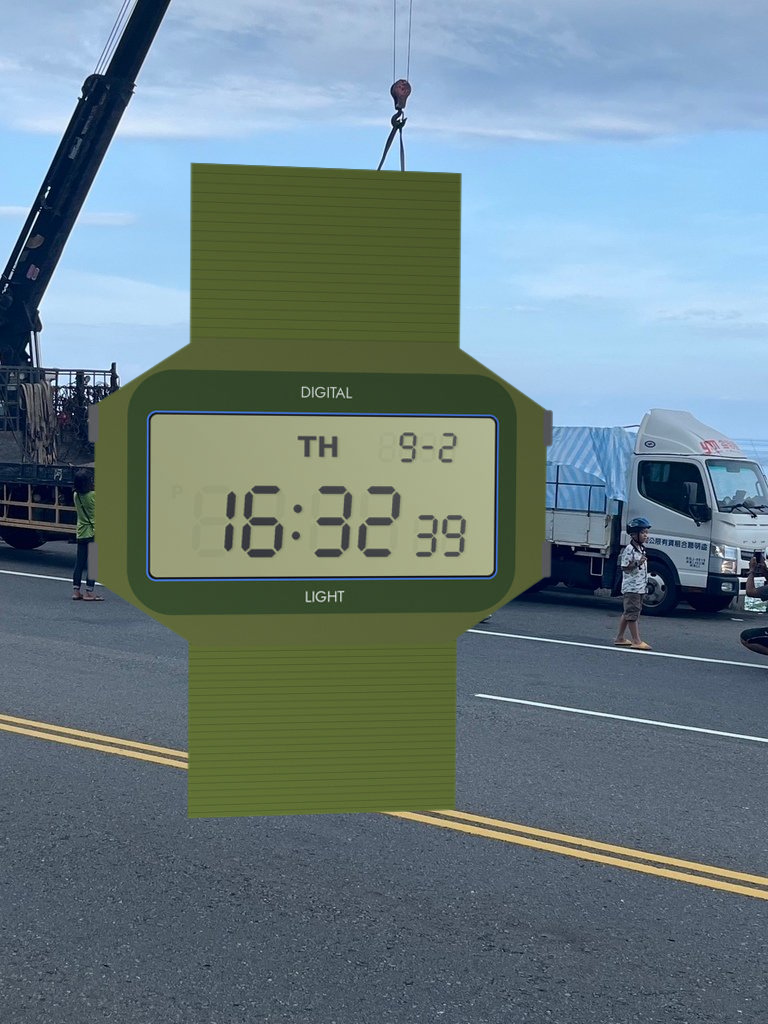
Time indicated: 16:32:39
